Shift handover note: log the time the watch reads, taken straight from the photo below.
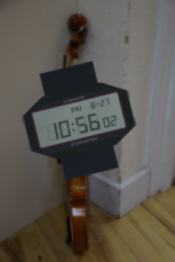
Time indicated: 10:56:02
